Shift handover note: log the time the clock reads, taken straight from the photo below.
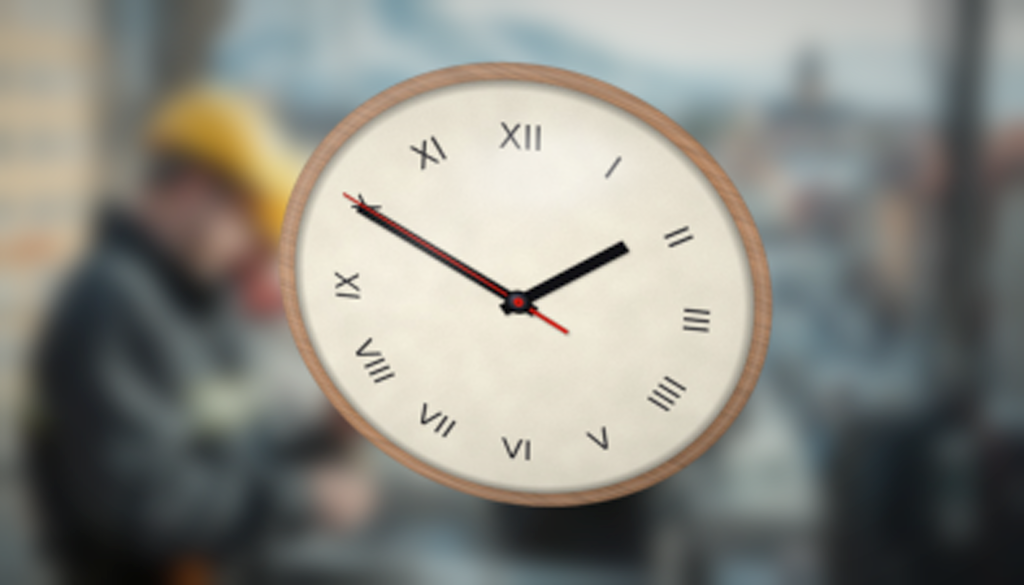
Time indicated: 1:49:50
